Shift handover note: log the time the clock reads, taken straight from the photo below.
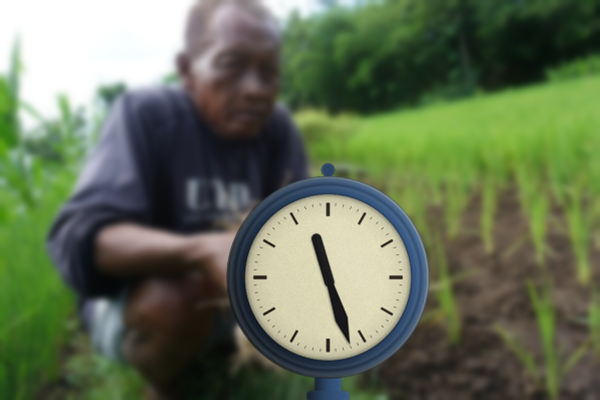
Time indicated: 11:27
